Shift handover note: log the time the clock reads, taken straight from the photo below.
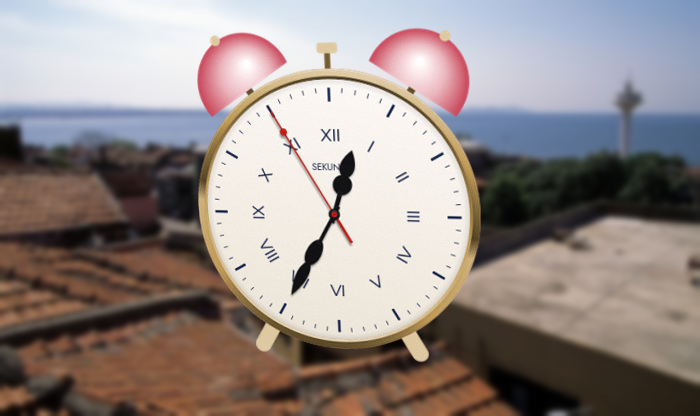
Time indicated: 12:34:55
